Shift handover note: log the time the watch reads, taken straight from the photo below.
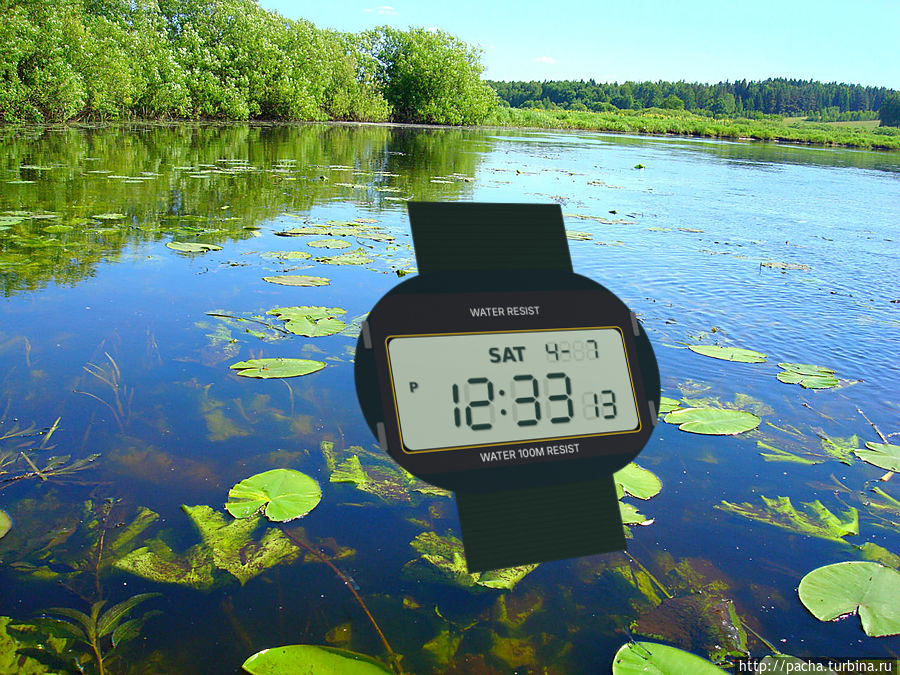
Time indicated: 12:33:13
